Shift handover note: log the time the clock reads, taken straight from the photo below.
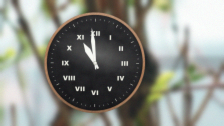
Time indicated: 10:59
